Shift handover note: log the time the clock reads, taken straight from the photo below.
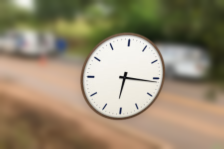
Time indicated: 6:16
